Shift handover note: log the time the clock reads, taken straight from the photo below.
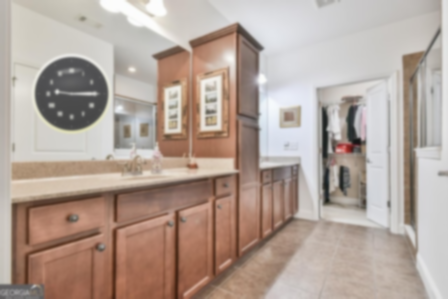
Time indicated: 9:15
